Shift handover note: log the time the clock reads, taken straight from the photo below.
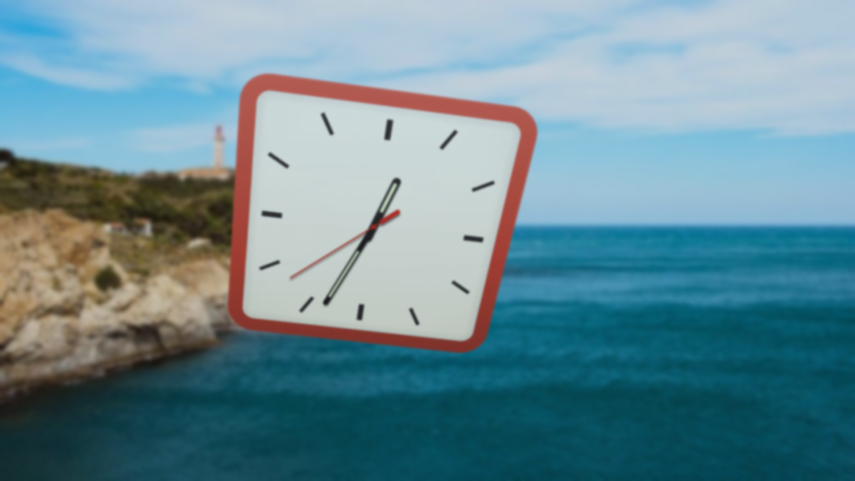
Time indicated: 12:33:38
